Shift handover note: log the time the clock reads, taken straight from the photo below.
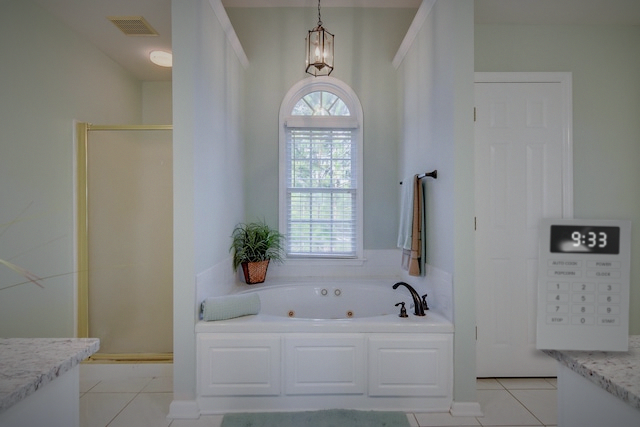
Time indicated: 9:33
